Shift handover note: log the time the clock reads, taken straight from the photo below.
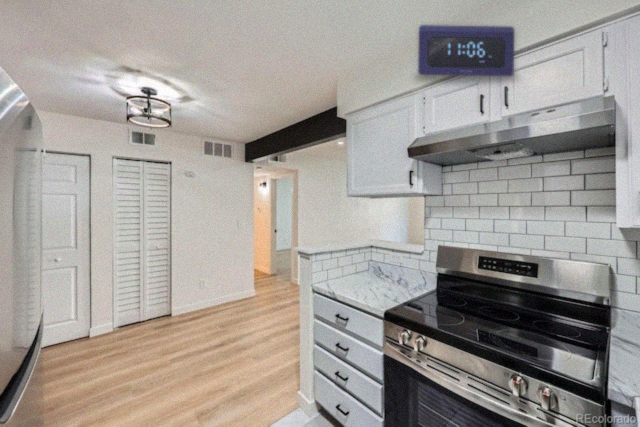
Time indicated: 11:06
